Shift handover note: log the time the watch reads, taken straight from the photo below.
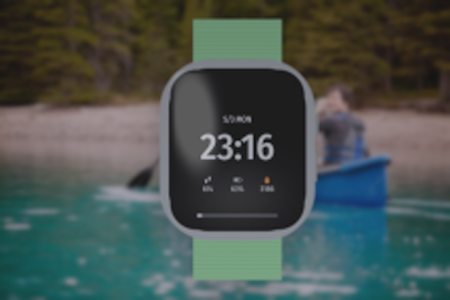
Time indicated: 23:16
